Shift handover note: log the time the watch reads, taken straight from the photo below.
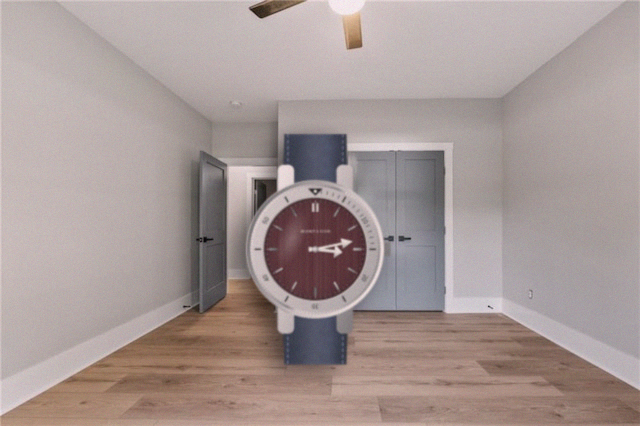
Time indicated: 3:13
